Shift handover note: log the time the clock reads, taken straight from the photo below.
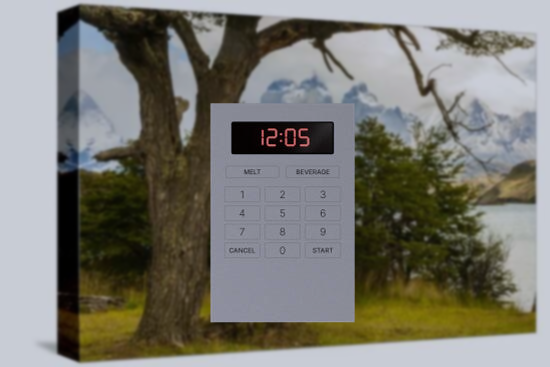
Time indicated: 12:05
